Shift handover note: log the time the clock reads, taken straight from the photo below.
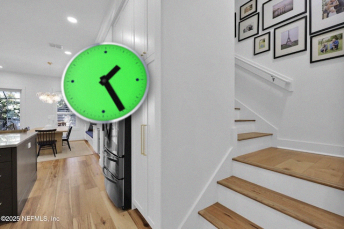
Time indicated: 1:25
